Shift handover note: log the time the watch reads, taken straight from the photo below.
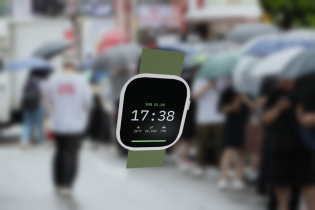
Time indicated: 17:38
